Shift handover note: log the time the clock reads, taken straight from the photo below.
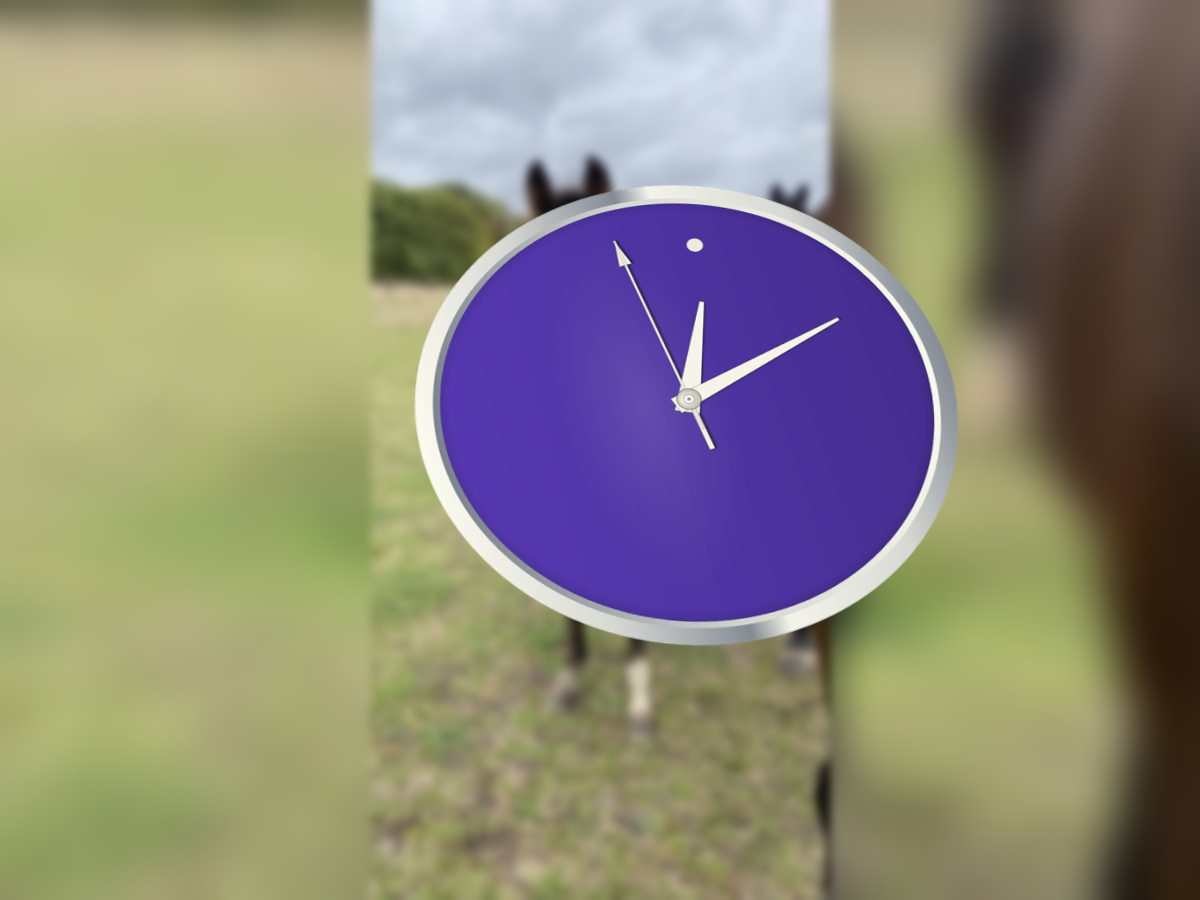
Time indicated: 12:08:56
